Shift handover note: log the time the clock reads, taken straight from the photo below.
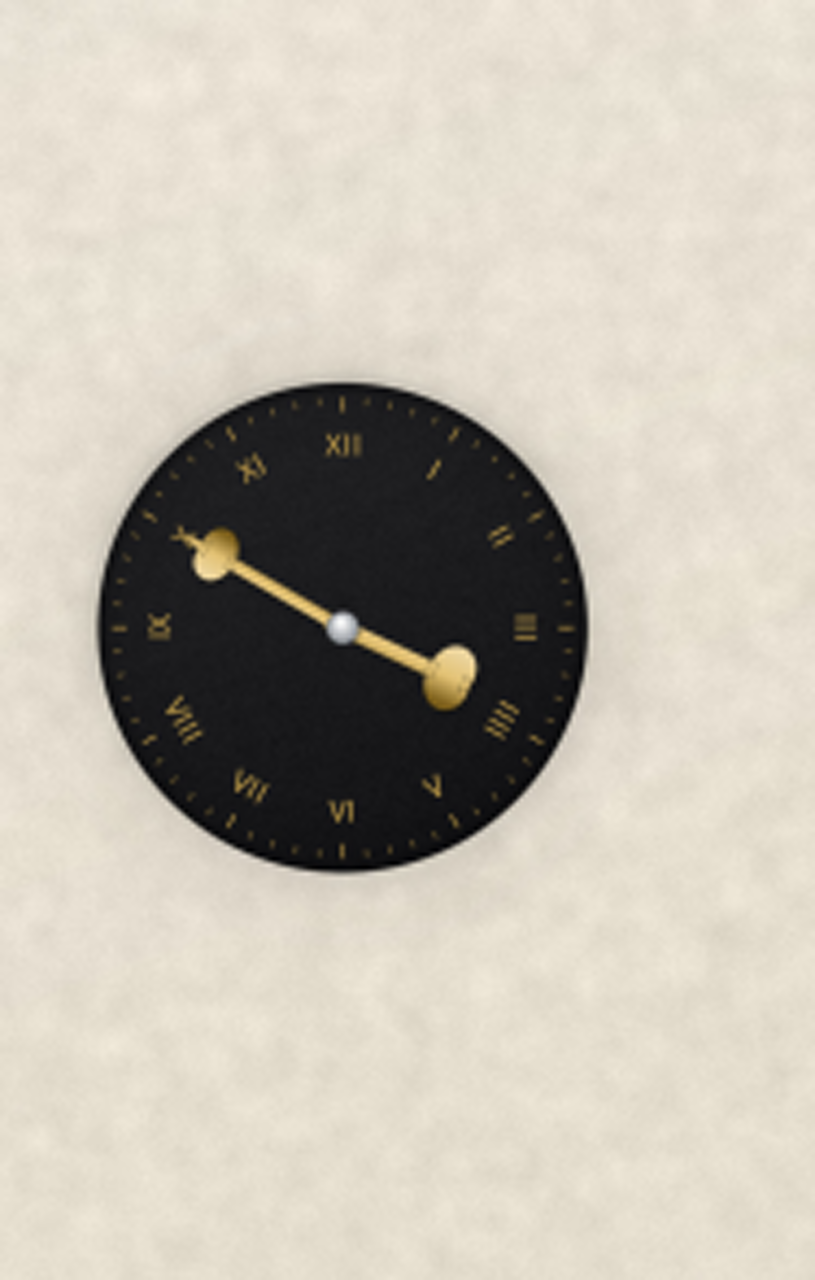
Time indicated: 3:50
